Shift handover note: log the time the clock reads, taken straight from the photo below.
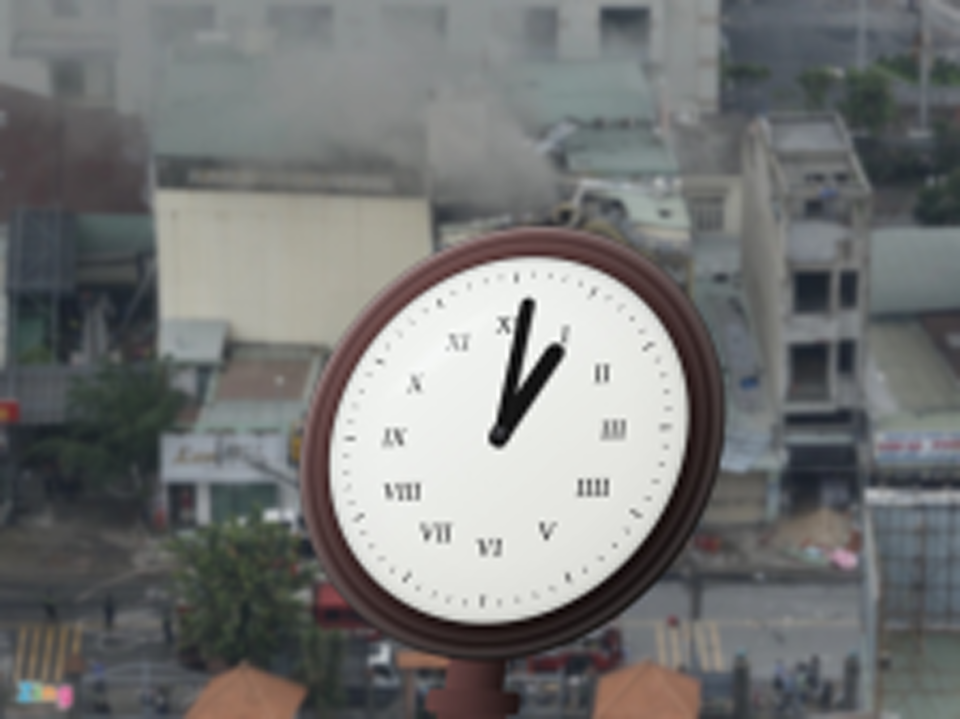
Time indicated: 1:01
